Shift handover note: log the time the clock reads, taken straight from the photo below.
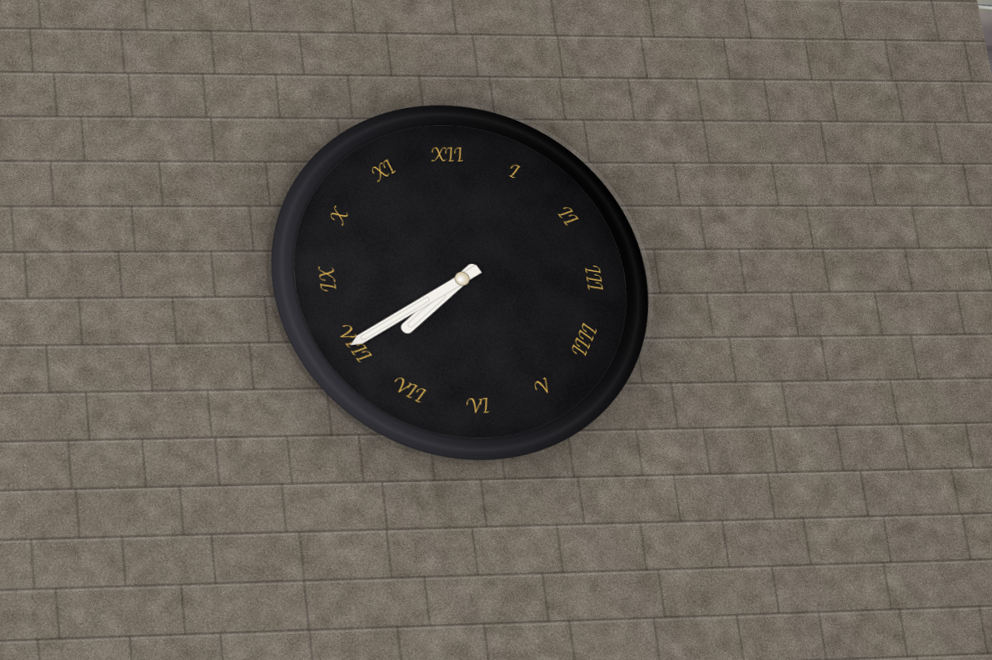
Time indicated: 7:40
